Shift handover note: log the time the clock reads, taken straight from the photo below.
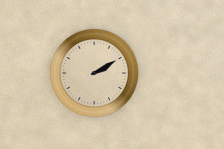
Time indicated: 2:10
